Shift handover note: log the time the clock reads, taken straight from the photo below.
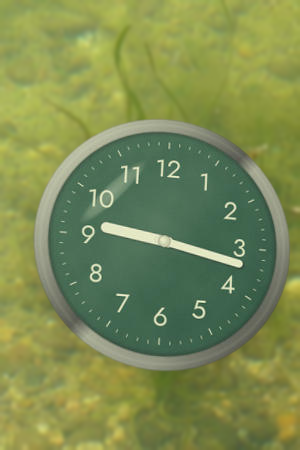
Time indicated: 9:17
